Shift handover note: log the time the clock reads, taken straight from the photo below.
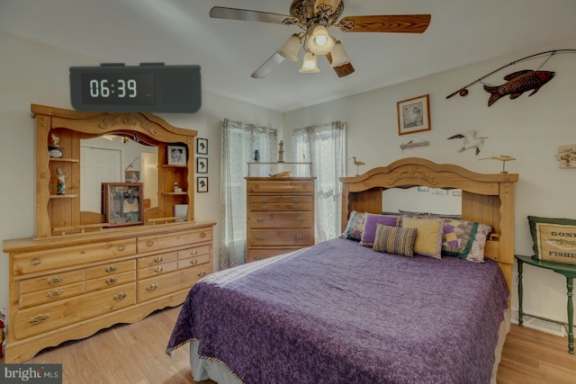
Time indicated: 6:39
